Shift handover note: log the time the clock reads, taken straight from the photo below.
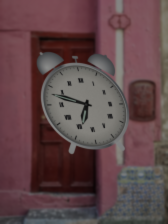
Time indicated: 6:48
